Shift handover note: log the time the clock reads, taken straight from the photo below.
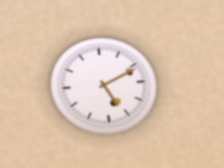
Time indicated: 5:11
